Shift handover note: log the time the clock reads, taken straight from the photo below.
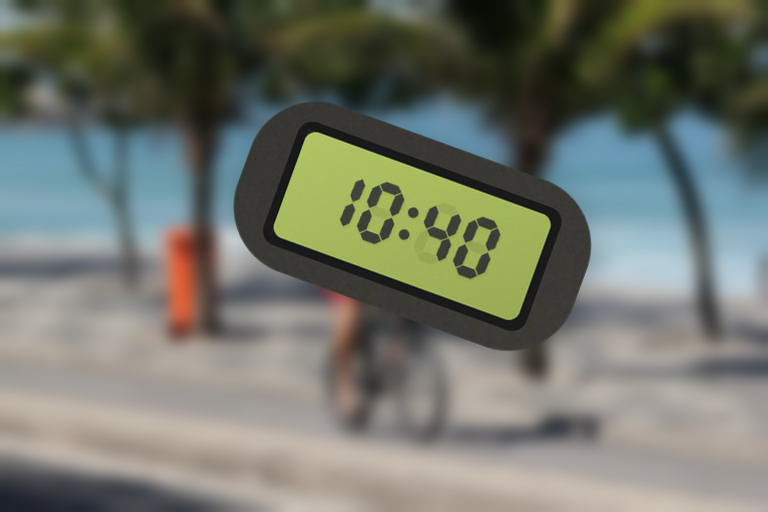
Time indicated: 10:40
